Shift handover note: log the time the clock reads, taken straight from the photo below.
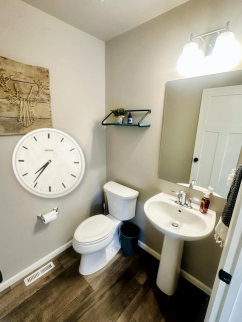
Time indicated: 7:36
